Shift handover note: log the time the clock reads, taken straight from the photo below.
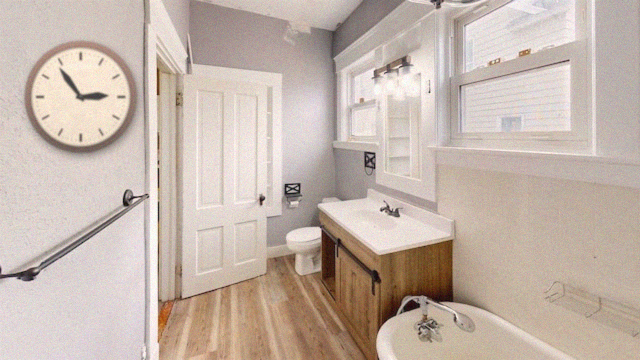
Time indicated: 2:54
